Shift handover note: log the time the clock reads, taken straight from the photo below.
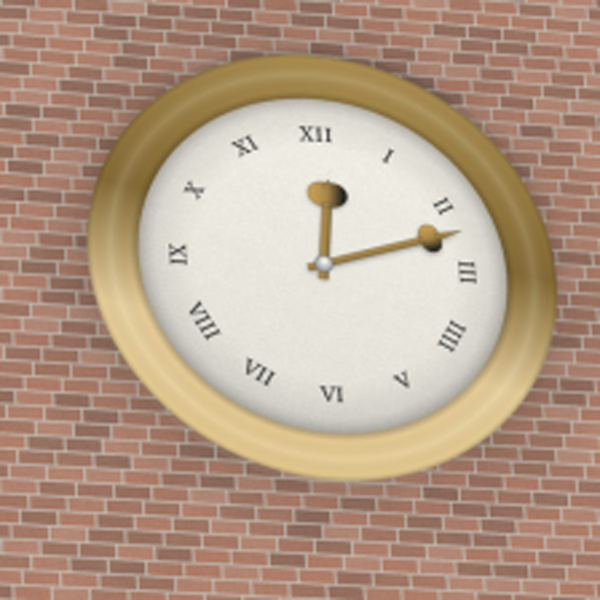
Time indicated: 12:12
